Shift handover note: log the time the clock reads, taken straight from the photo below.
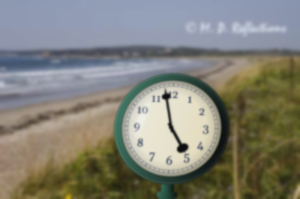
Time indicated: 4:58
